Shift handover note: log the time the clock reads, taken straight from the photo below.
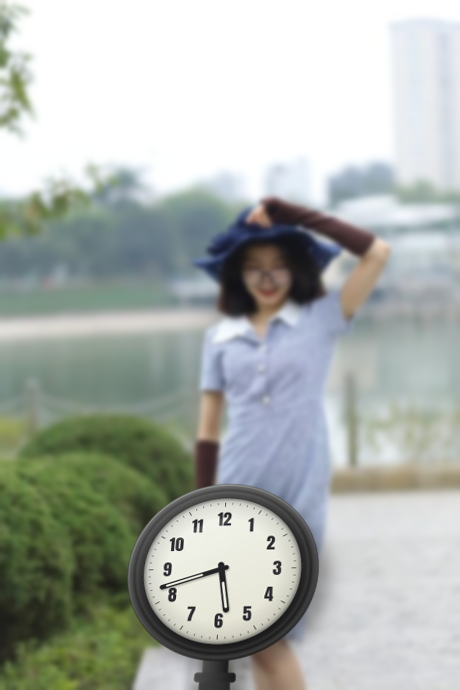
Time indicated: 5:42
